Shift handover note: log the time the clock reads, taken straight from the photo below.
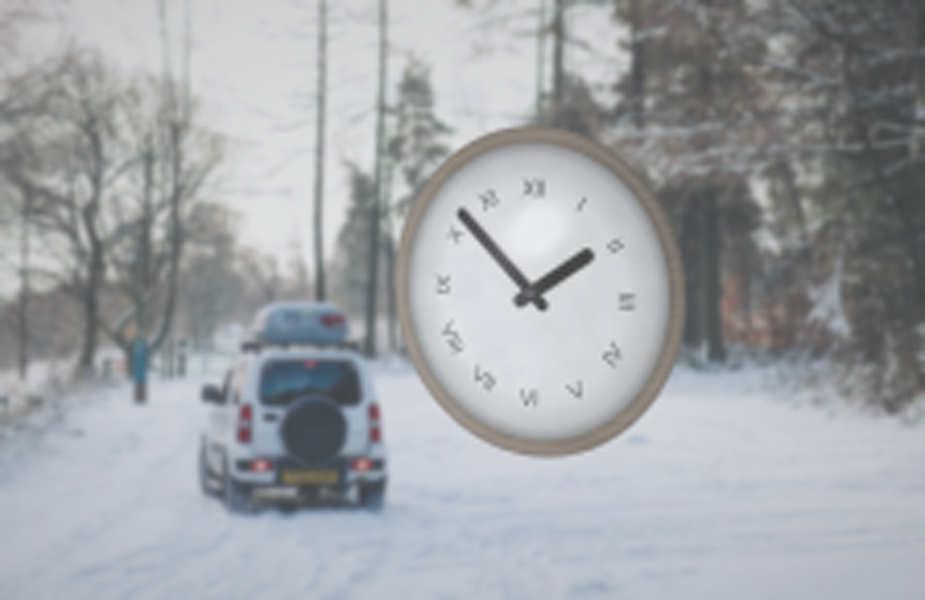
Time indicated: 1:52
